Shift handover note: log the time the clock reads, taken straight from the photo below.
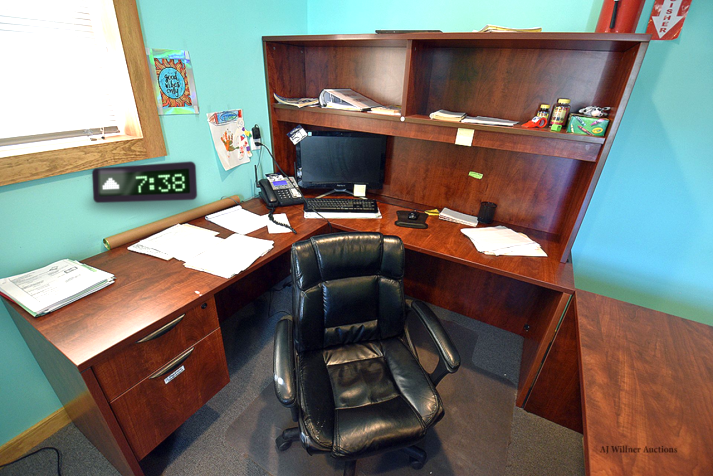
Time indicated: 7:38
